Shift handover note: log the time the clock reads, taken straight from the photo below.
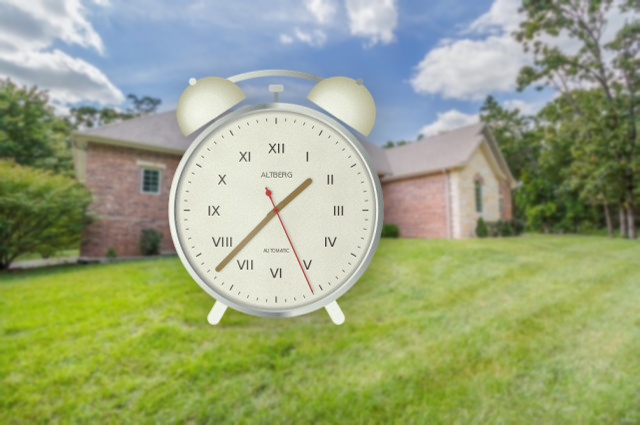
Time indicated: 1:37:26
